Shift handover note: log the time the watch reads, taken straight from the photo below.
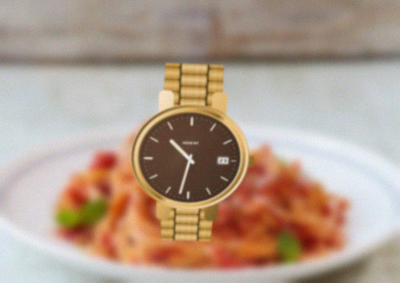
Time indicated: 10:32
